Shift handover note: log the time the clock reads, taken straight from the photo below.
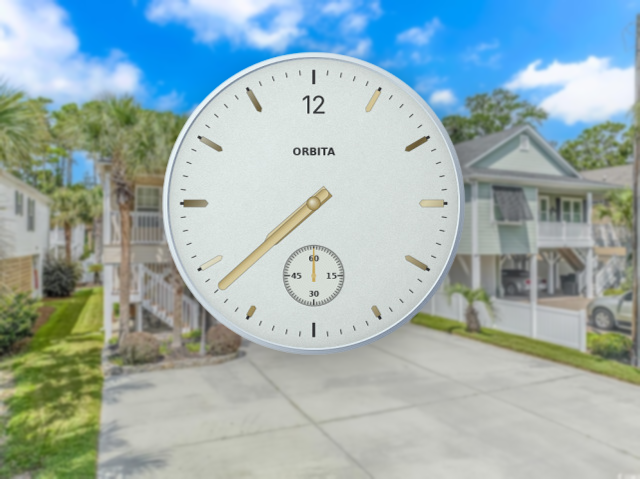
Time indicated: 7:38
